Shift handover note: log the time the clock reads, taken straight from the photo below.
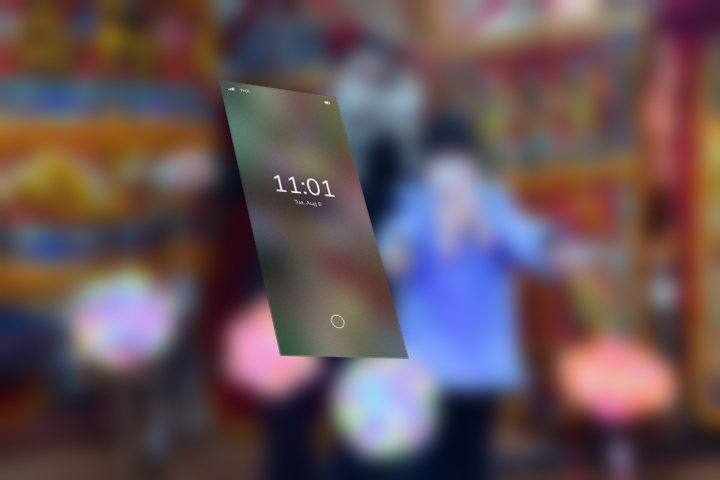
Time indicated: 11:01
